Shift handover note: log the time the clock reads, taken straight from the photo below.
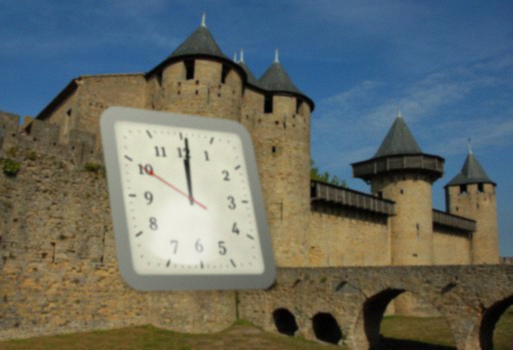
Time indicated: 12:00:50
